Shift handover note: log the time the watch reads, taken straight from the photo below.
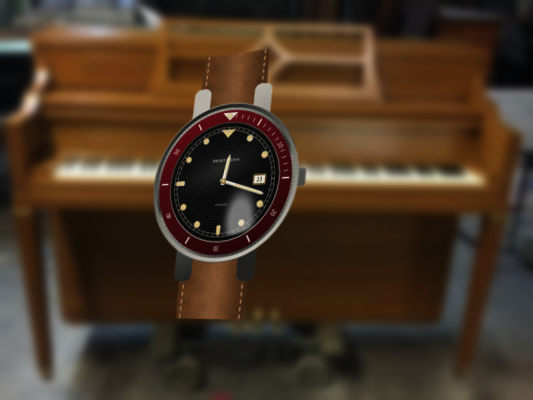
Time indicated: 12:18
